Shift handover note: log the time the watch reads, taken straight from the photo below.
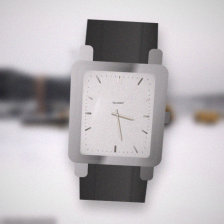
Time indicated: 3:28
